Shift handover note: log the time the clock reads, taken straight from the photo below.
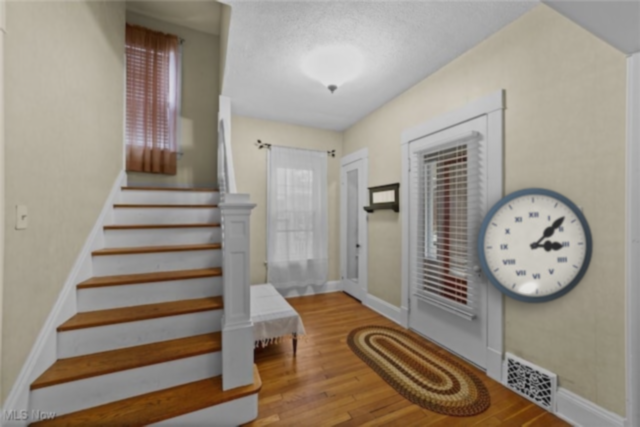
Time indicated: 3:08
